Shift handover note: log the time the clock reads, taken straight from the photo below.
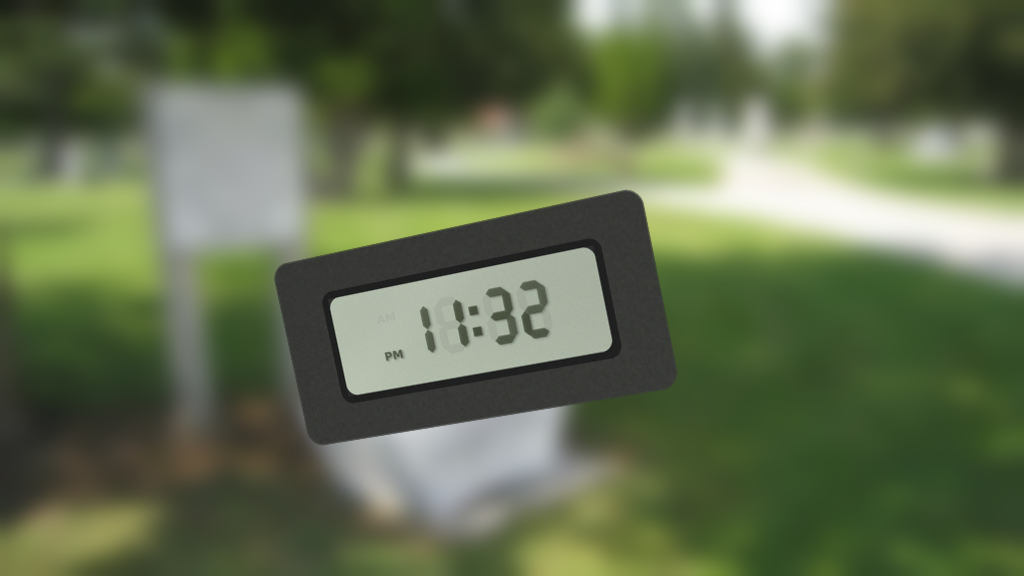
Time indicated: 11:32
